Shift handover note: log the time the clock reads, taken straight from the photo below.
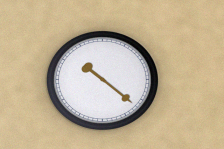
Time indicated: 10:22
